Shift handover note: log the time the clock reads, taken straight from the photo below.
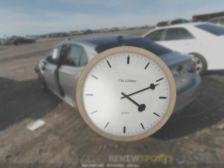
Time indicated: 4:11
